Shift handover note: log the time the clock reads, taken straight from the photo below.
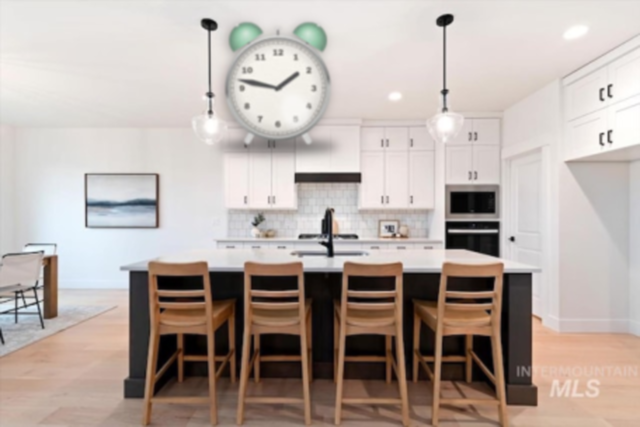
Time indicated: 1:47
